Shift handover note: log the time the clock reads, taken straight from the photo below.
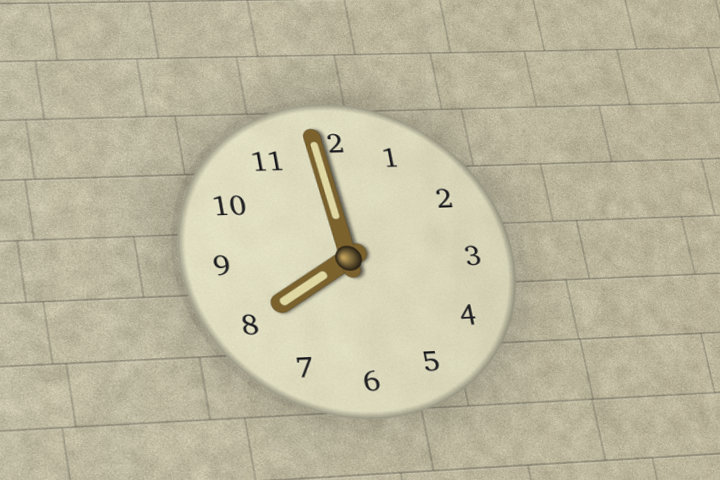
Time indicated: 7:59
